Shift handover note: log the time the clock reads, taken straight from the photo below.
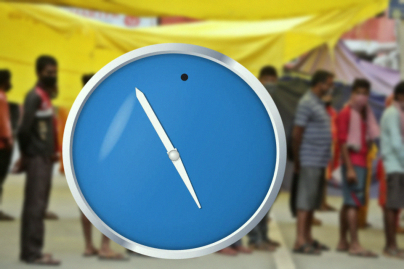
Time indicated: 4:54
